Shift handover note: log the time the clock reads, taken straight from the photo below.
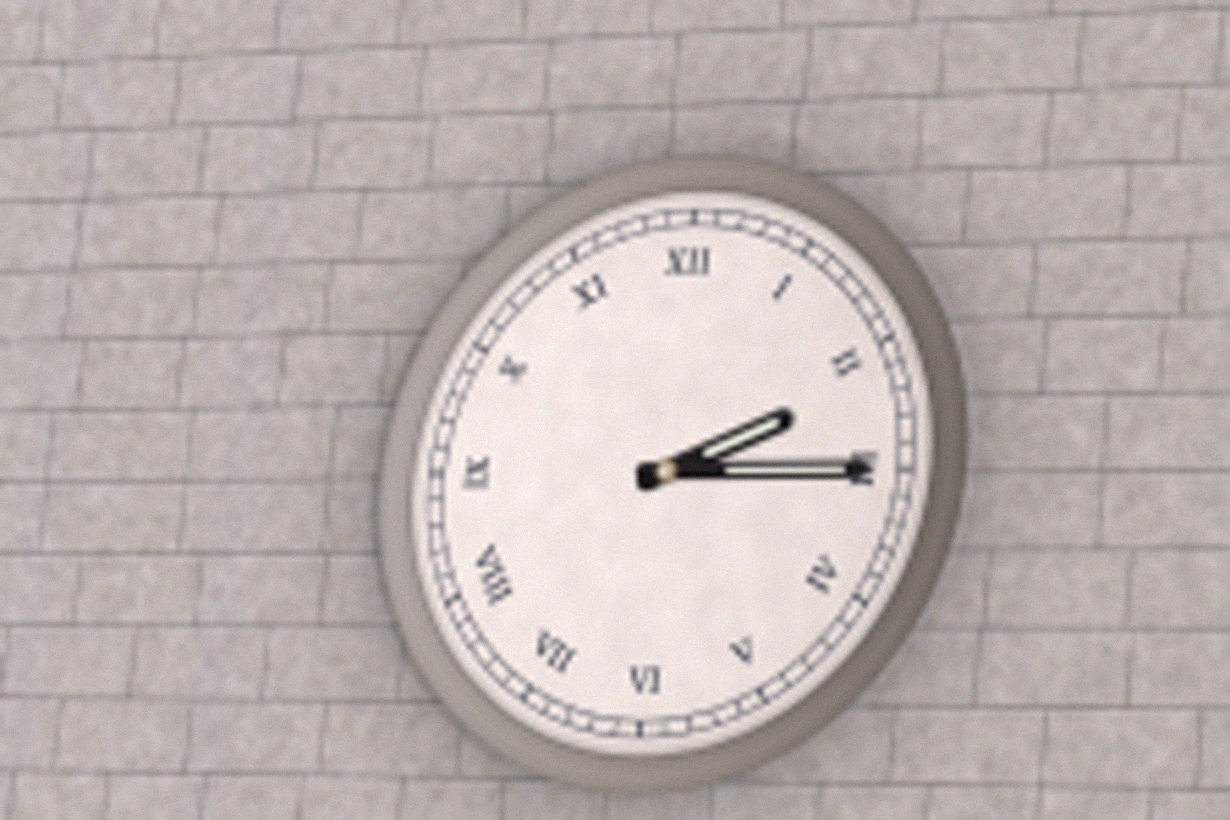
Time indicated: 2:15
